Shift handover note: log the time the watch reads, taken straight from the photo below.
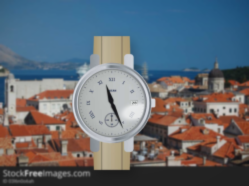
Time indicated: 11:26
